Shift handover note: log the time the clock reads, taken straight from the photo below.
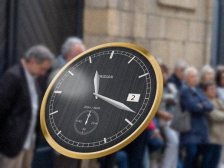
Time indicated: 11:18
